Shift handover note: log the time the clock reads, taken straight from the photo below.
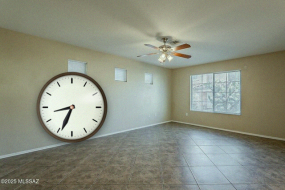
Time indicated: 8:34
